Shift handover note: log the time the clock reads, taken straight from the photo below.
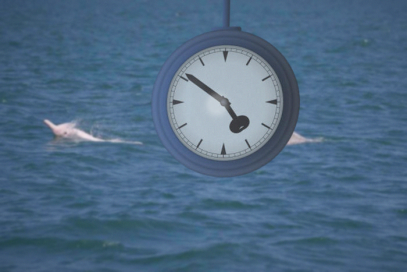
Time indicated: 4:51
